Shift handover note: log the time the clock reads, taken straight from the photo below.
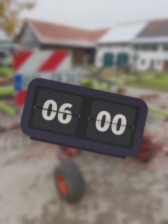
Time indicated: 6:00
